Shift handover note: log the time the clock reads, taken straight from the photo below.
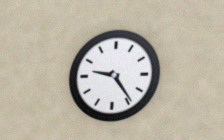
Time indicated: 9:24
